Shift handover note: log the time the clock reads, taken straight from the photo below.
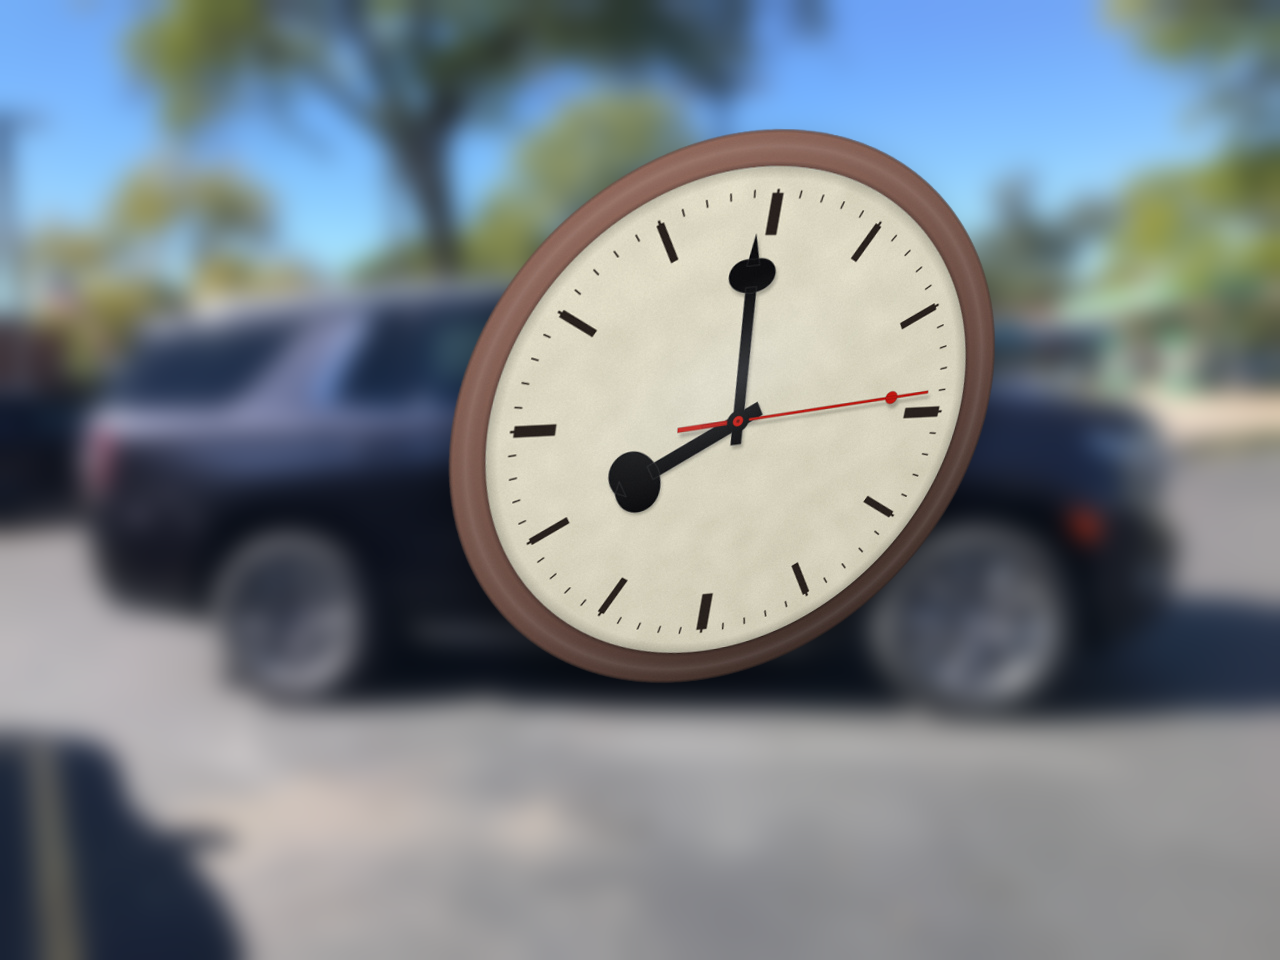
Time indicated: 7:59:14
